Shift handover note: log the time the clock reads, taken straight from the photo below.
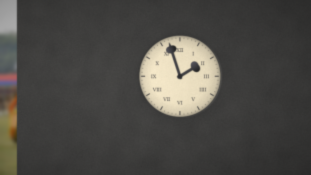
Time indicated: 1:57
